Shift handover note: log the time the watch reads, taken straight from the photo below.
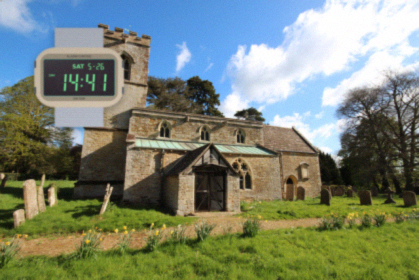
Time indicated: 14:41
